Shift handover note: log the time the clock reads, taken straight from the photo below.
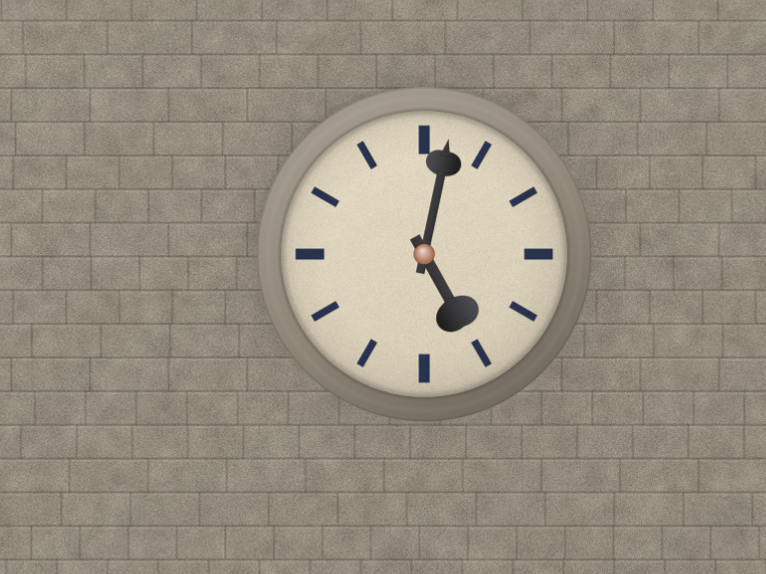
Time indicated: 5:02
